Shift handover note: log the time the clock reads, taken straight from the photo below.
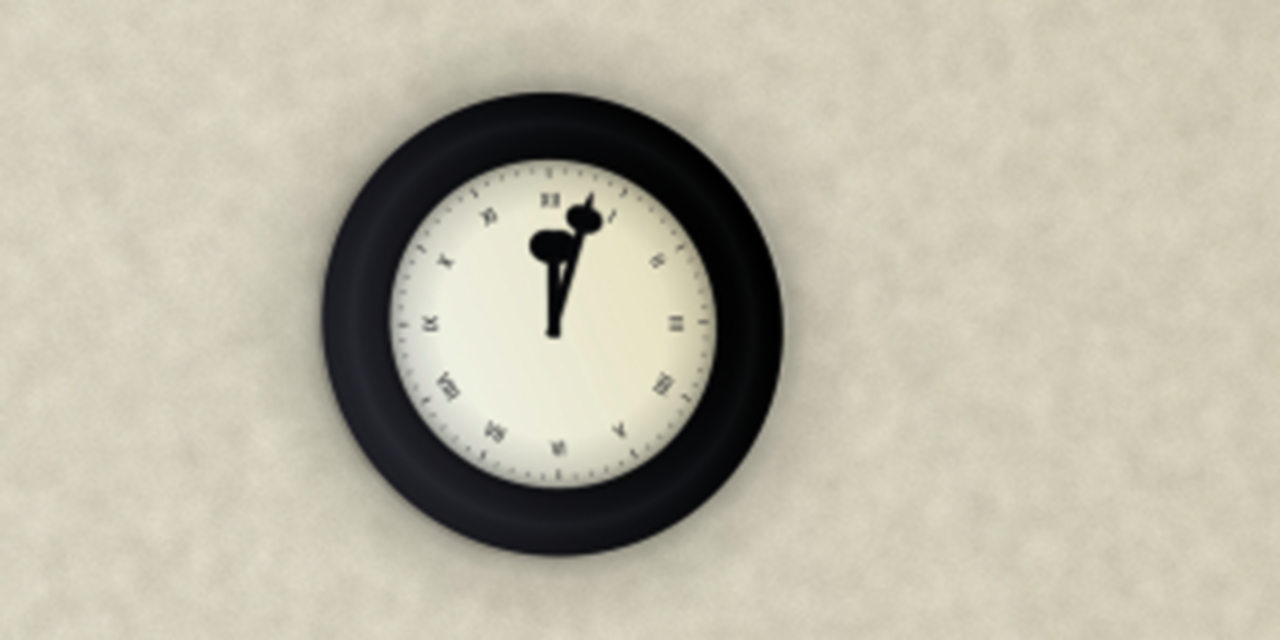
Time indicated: 12:03
